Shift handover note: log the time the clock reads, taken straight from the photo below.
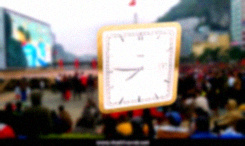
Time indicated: 7:46
